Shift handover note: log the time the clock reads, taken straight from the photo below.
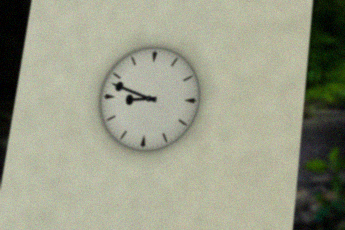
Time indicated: 8:48
